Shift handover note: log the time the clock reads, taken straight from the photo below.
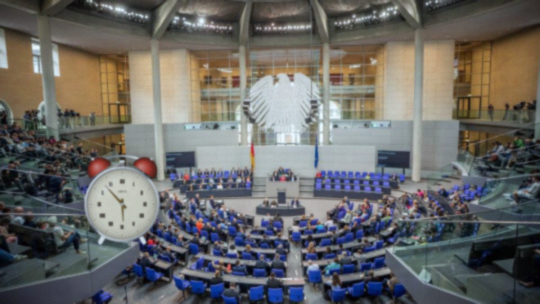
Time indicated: 5:53
